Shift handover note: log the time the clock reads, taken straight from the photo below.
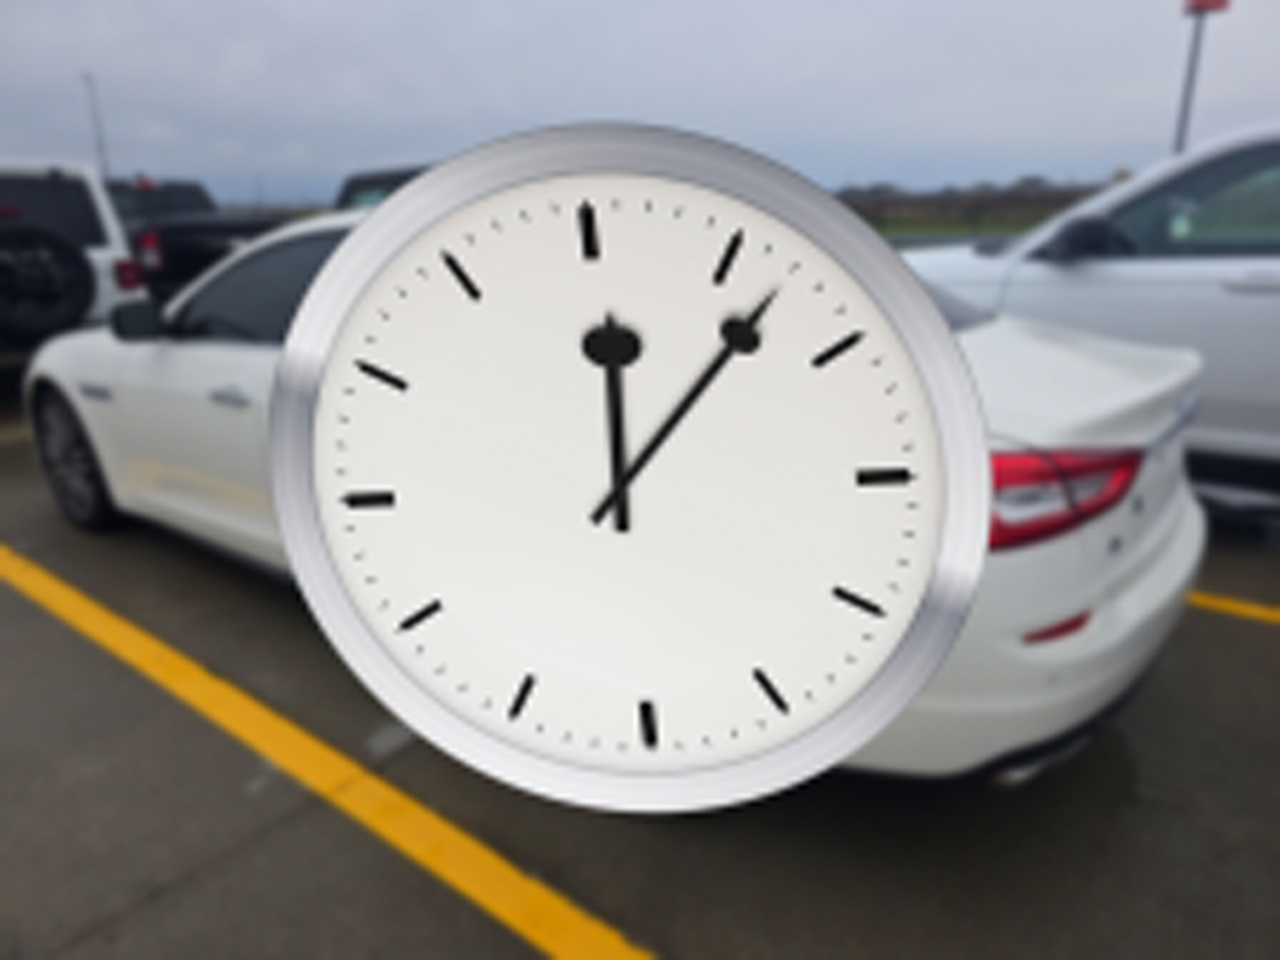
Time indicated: 12:07
